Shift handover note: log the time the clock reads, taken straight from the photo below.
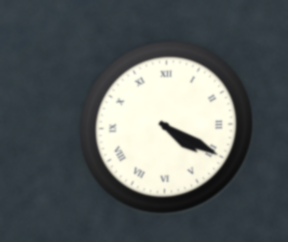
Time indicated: 4:20
